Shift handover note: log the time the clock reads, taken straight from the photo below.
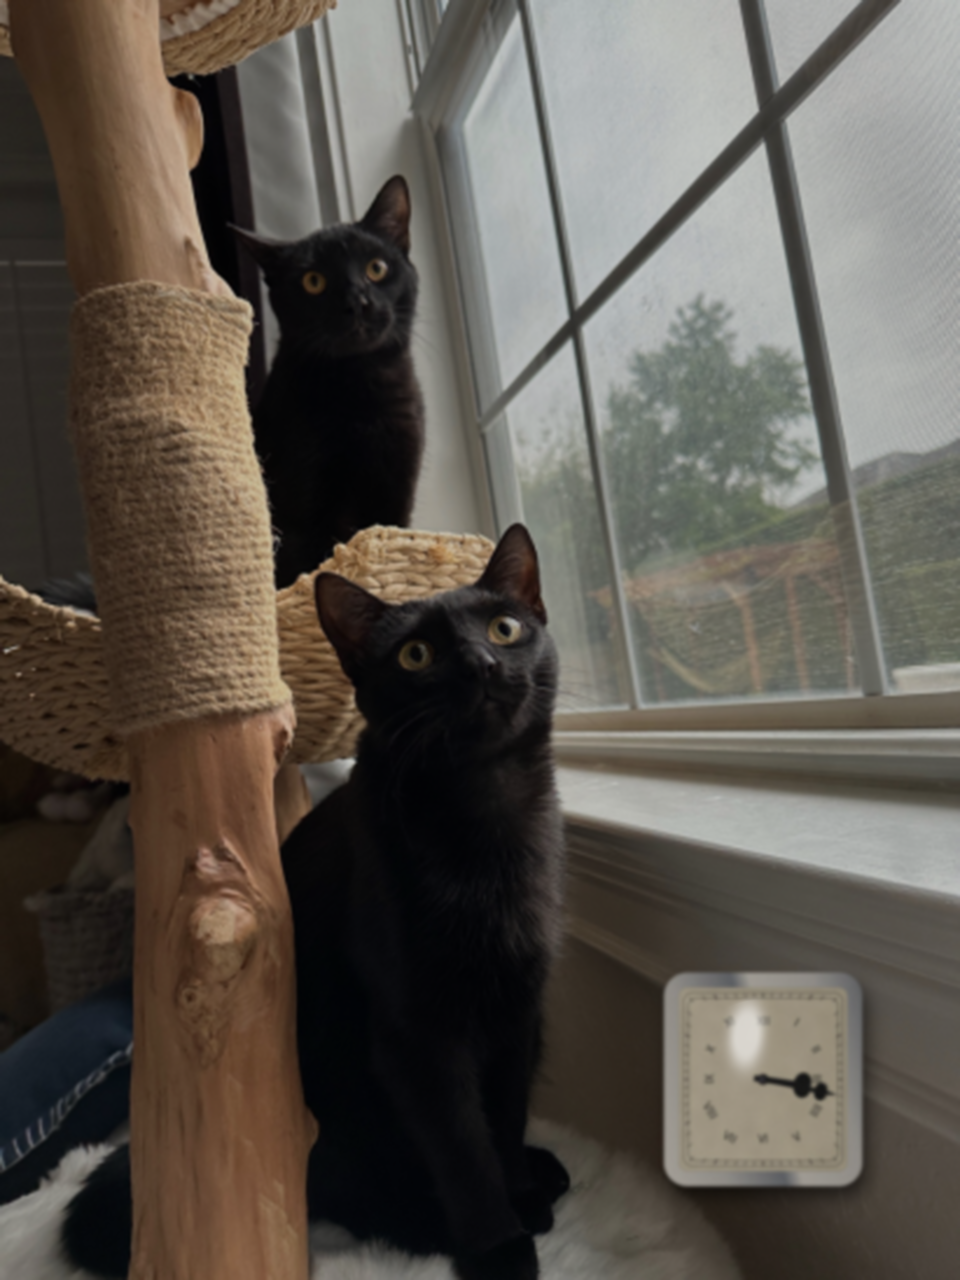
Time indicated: 3:17
